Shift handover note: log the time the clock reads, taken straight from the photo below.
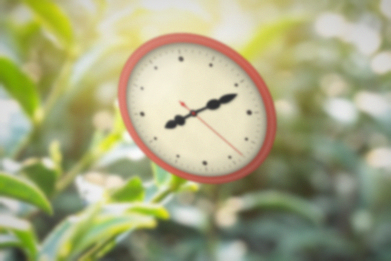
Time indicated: 8:11:23
